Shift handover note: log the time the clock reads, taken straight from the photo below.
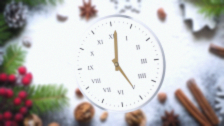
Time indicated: 5:01
